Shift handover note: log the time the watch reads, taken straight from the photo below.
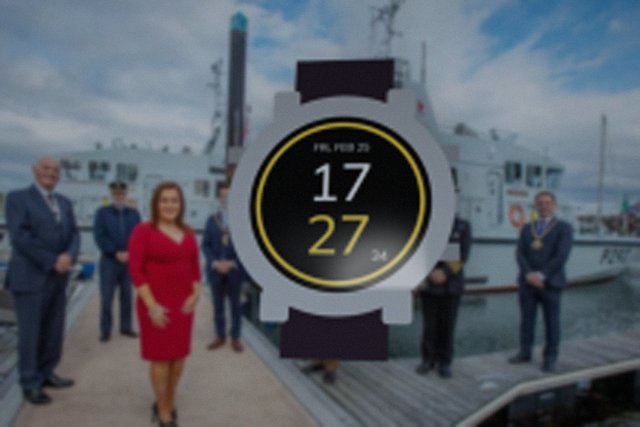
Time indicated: 17:27
